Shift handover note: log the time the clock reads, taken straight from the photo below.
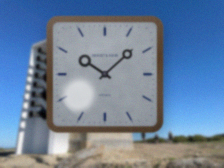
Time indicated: 10:08
